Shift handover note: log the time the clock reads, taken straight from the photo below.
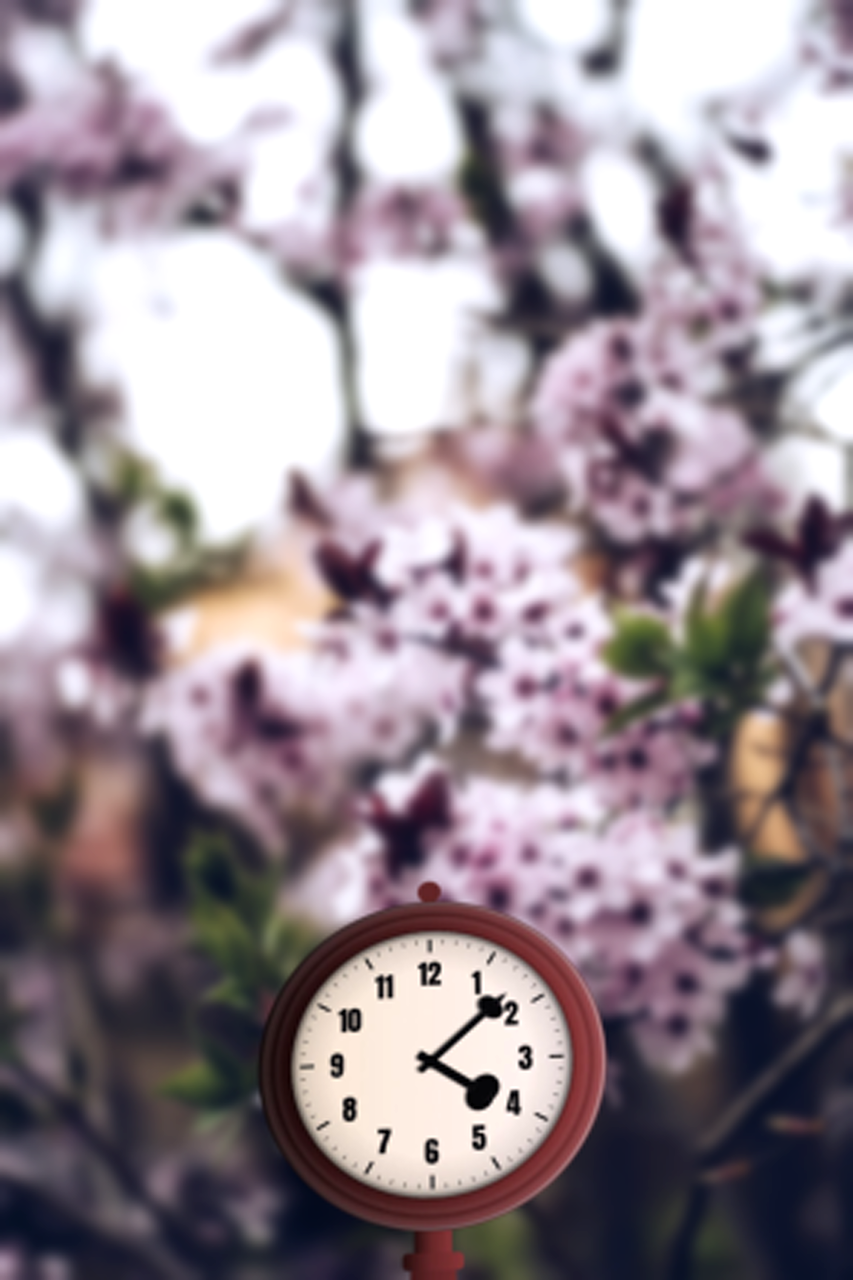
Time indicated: 4:08
